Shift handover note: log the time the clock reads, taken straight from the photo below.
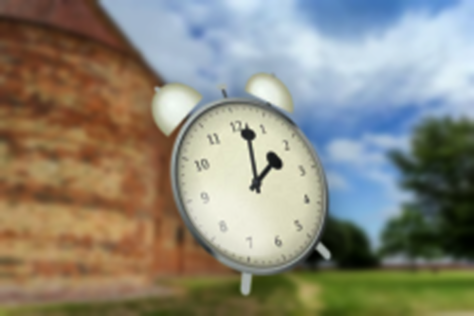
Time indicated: 2:02
